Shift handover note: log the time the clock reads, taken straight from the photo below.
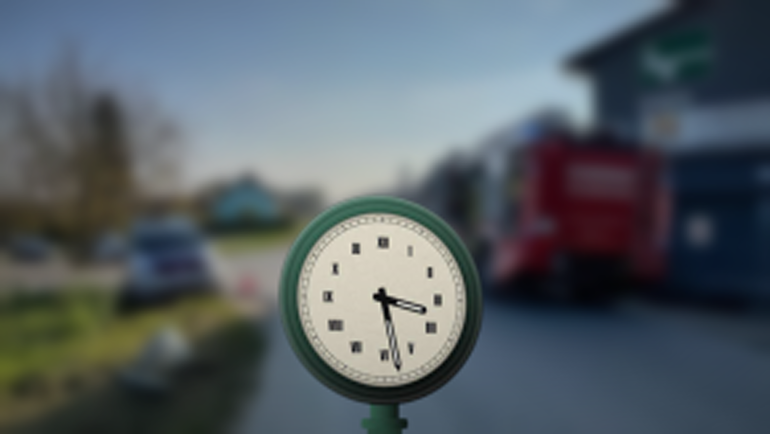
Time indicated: 3:28
